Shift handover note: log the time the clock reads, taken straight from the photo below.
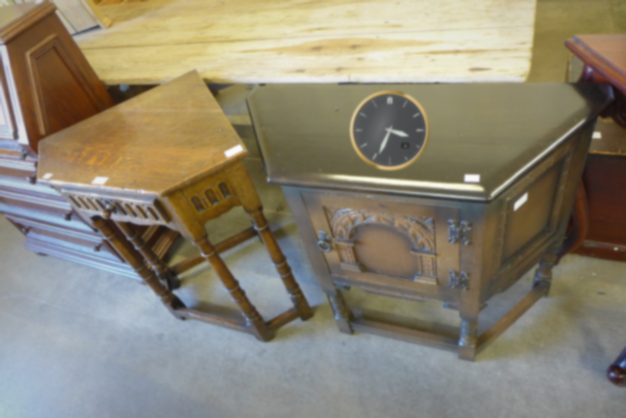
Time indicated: 3:34
